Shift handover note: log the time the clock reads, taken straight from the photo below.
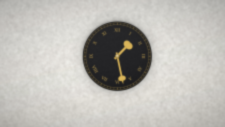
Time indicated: 1:28
